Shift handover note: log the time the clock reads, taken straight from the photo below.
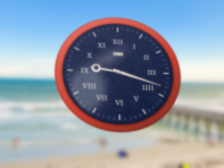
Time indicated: 9:18
